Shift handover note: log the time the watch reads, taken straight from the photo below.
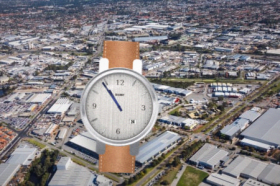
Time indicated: 10:54
